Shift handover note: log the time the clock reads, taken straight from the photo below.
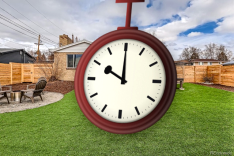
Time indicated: 10:00
